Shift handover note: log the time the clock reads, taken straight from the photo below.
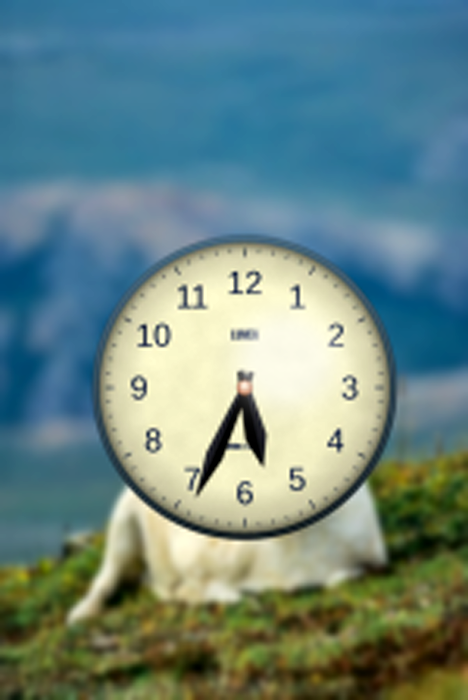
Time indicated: 5:34
